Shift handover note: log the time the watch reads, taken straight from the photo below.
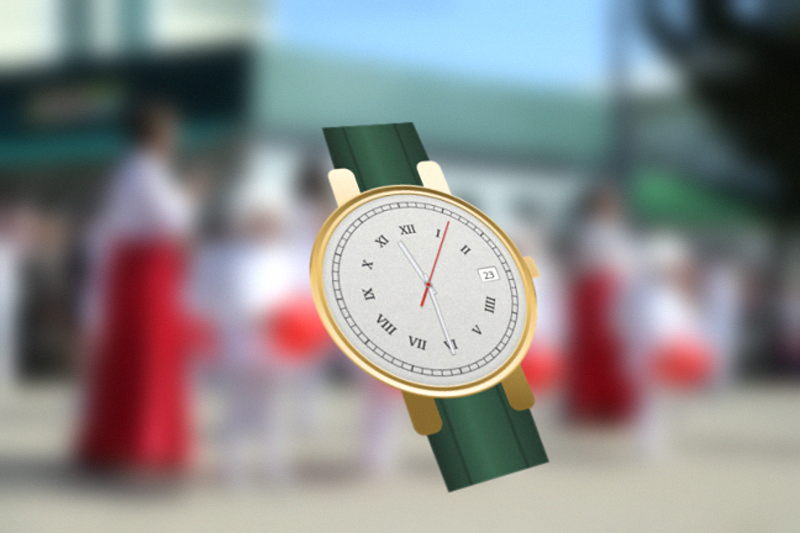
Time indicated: 11:30:06
